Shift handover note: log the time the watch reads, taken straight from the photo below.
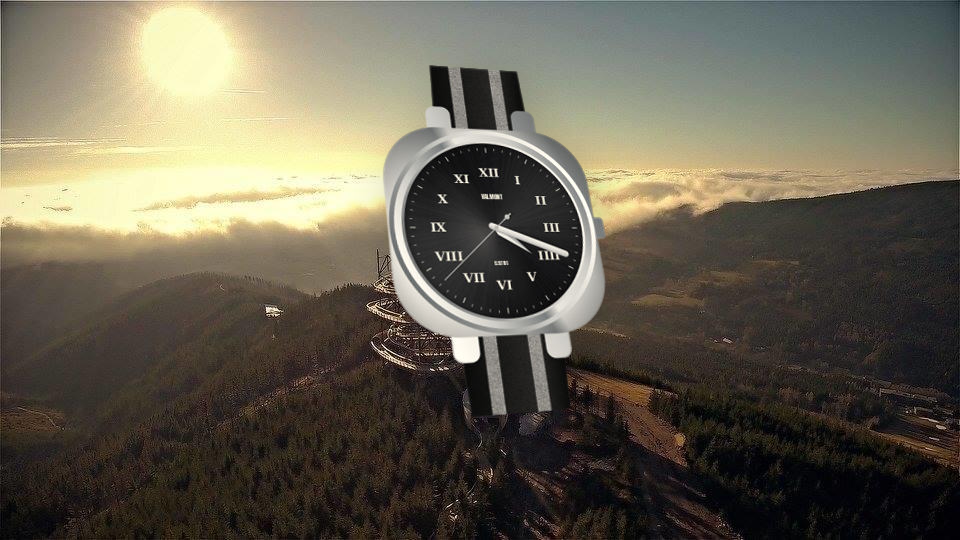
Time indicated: 4:18:38
